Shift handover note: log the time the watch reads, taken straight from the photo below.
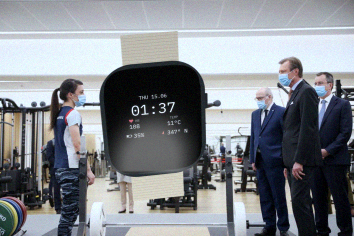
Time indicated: 1:37
